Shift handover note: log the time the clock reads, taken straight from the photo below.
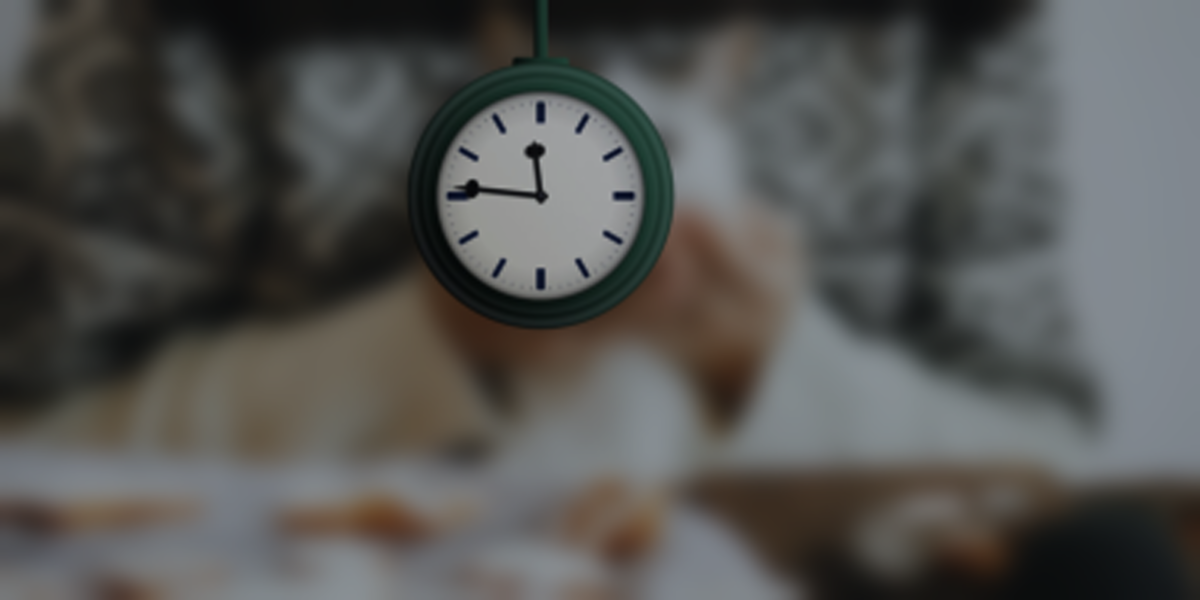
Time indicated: 11:46
